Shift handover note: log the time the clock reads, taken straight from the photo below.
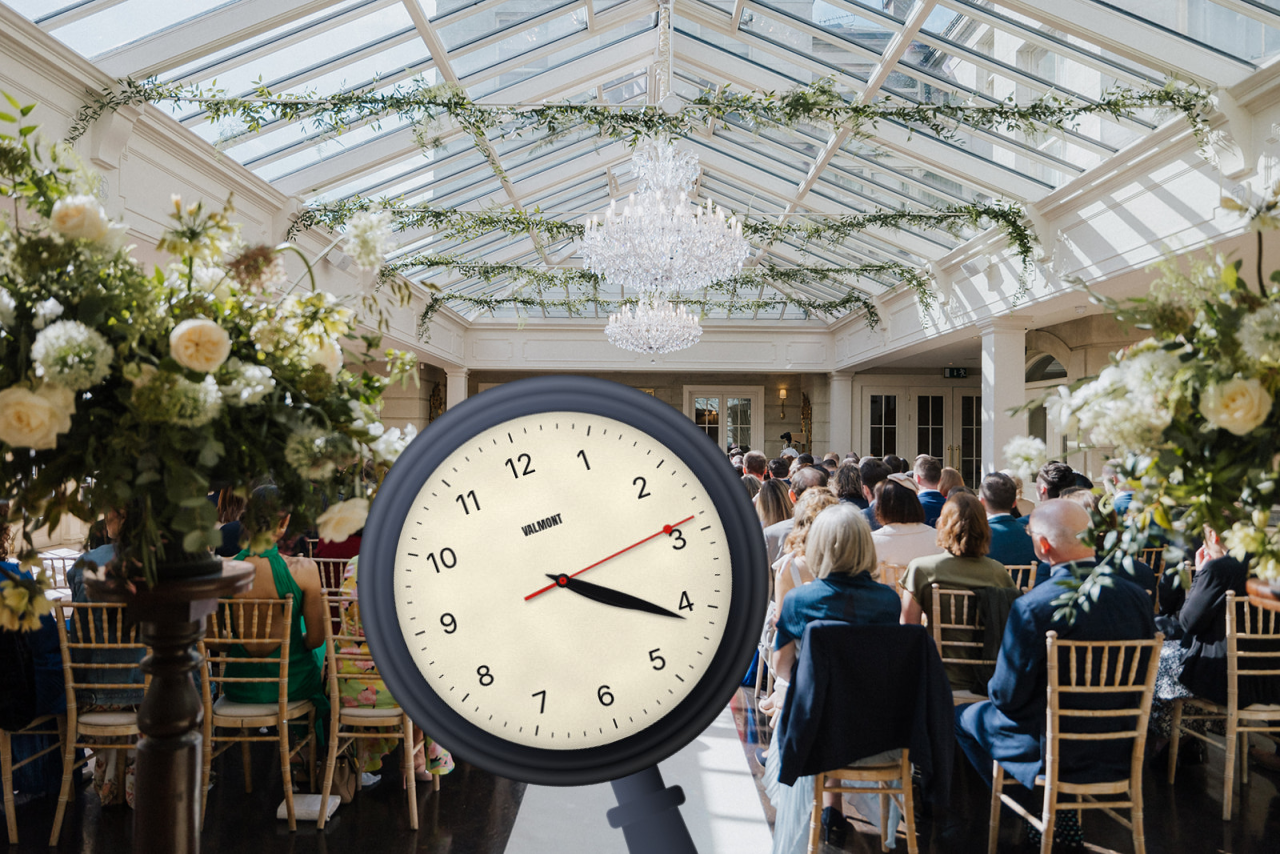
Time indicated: 4:21:14
